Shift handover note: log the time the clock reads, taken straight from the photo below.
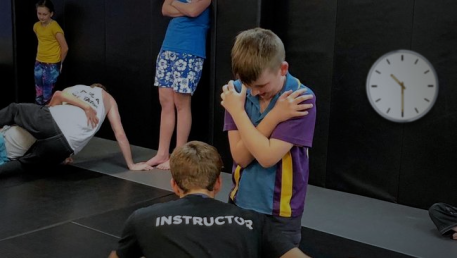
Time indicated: 10:30
